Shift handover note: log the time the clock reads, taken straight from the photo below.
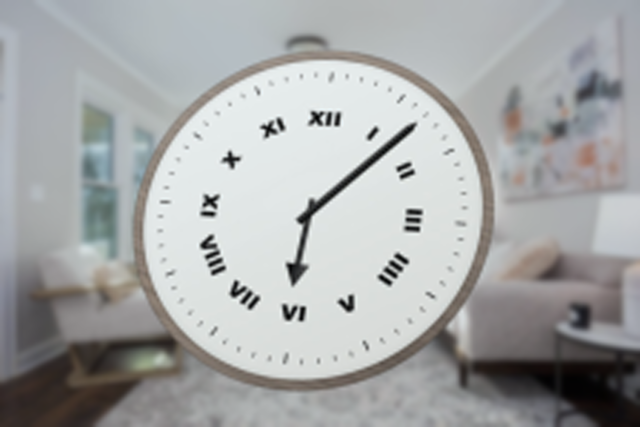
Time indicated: 6:07
